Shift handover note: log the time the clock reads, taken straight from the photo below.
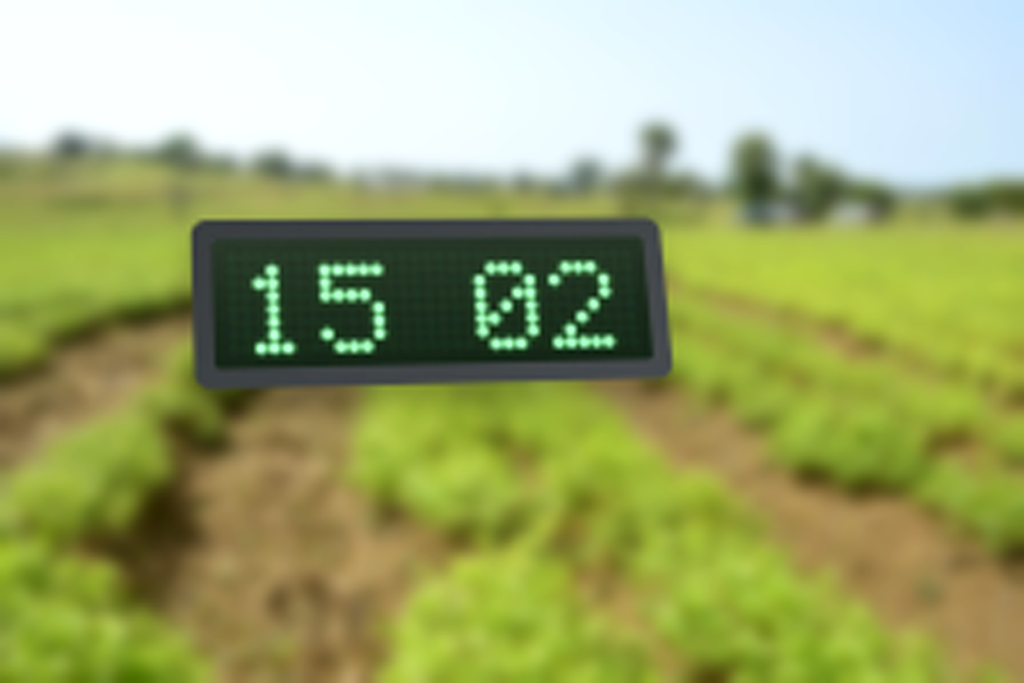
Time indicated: 15:02
